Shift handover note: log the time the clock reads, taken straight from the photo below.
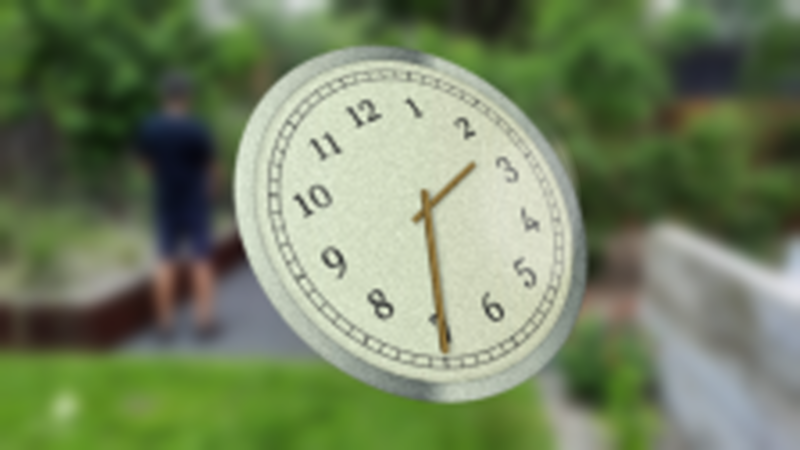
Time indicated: 2:35
